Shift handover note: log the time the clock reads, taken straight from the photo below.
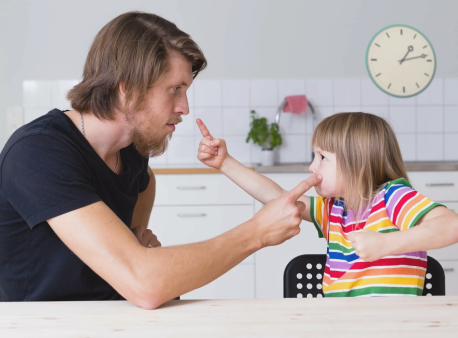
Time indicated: 1:13
